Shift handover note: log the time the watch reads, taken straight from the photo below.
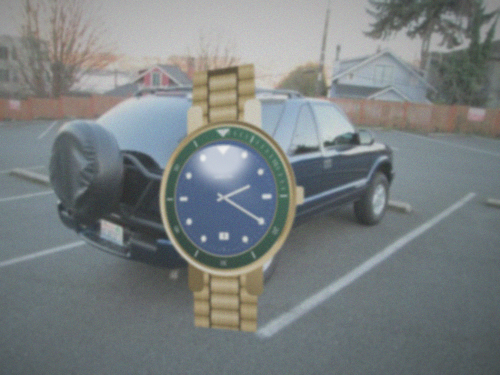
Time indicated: 2:20
